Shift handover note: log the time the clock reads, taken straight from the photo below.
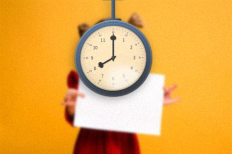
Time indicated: 8:00
